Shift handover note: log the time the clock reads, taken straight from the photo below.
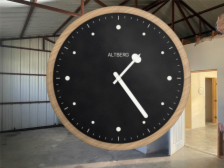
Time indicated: 1:24
